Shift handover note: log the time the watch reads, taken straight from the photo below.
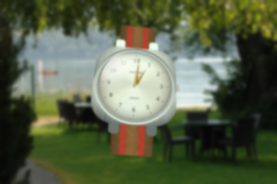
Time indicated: 1:01
